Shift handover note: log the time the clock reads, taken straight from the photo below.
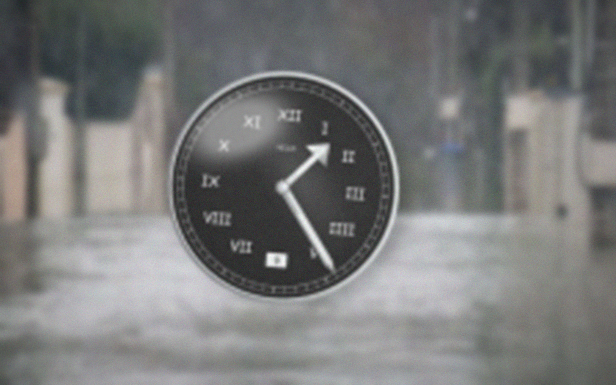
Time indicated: 1:24
